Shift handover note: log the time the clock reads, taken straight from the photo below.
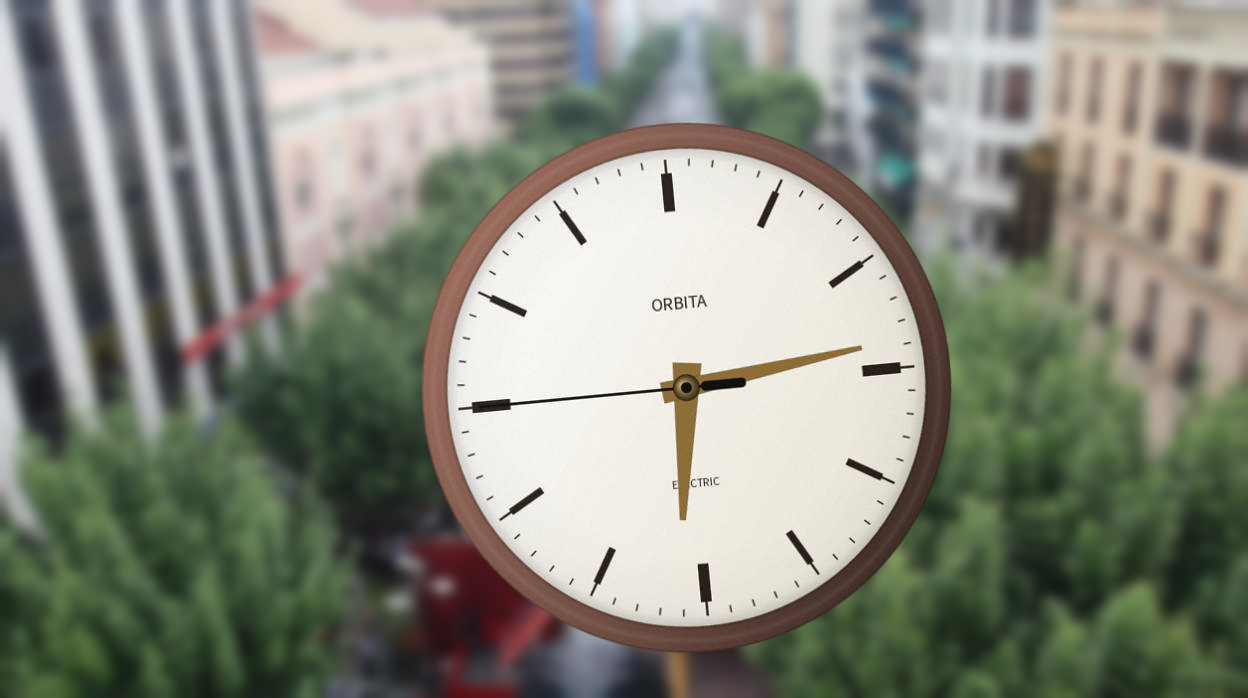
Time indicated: 6:13:45
